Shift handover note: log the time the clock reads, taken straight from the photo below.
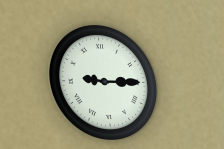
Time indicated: 9:15
